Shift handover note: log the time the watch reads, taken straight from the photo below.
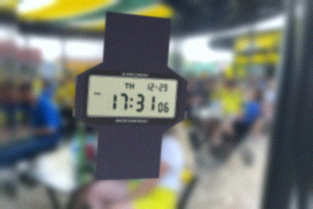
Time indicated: 17:31
